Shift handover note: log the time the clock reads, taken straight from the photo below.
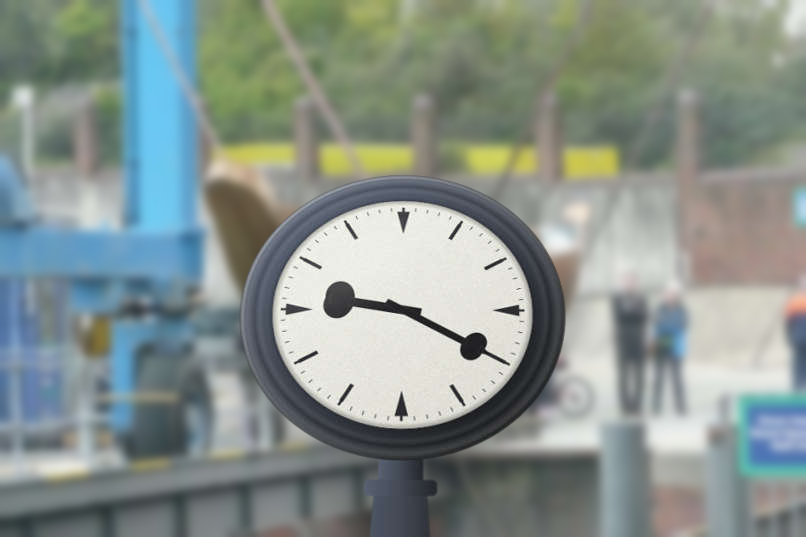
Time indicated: 9:20
